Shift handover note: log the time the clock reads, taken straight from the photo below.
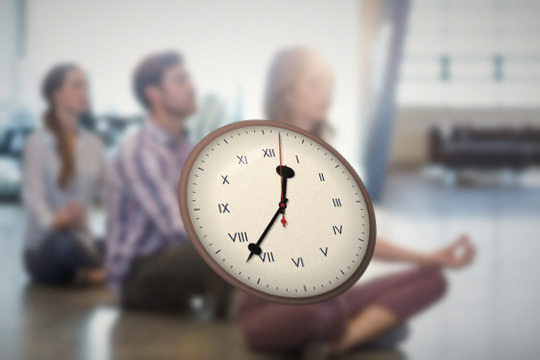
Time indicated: 12:37:02
